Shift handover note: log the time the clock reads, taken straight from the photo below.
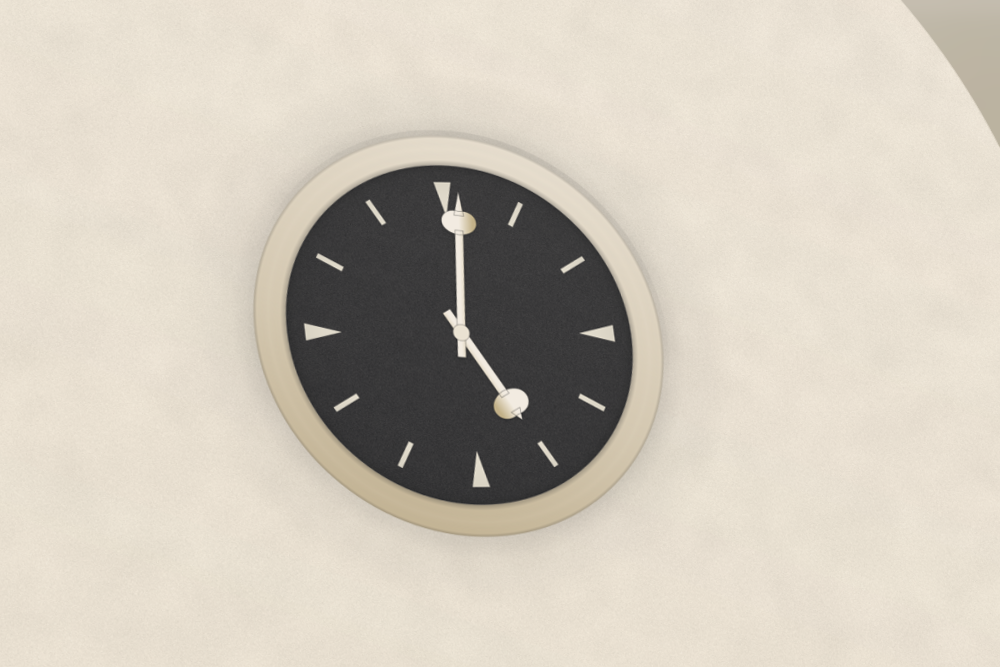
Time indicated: 5:01
